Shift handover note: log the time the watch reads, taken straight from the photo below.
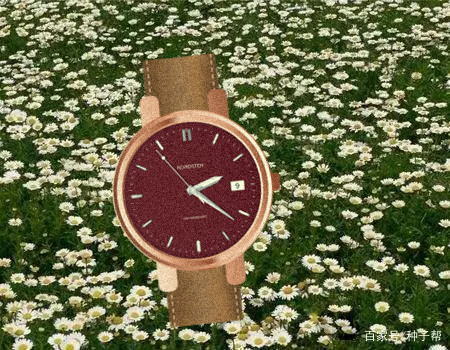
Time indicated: 2:21:54
